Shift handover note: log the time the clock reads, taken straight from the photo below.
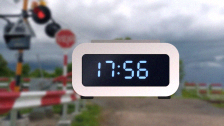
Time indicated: 17:56
